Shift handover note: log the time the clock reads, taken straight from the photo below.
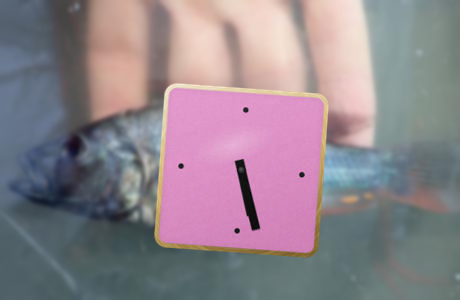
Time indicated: 5:27
